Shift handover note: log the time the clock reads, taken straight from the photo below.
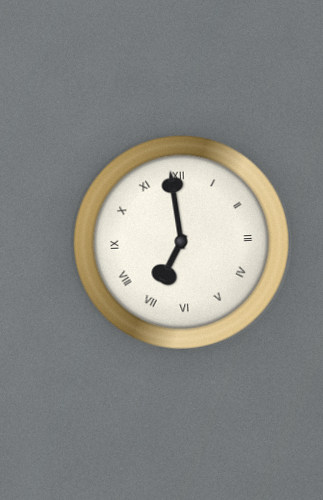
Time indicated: 6:59
